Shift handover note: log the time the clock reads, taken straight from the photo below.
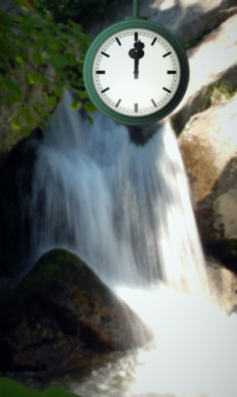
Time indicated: 12:01
